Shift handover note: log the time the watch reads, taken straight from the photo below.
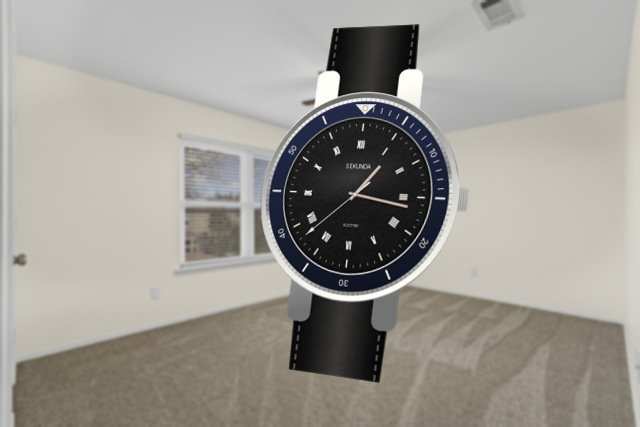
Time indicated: 1:16:38
